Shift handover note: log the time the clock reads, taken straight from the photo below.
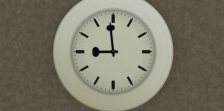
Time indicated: 8:59
